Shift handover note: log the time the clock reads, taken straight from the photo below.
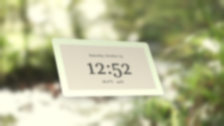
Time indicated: 12:52
